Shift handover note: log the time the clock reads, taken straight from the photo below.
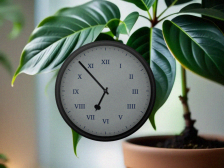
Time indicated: 6:53
